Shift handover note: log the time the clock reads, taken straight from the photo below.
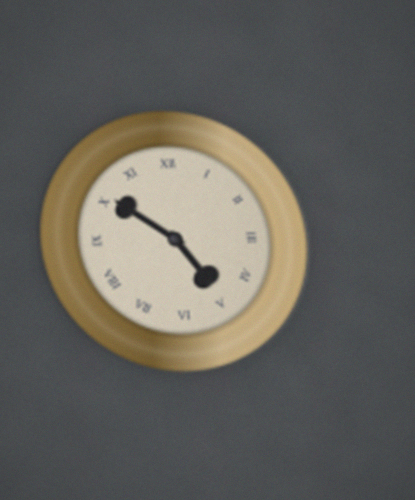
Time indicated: 4:51
